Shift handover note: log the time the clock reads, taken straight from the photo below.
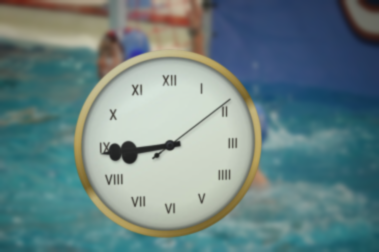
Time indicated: 8:44:09
